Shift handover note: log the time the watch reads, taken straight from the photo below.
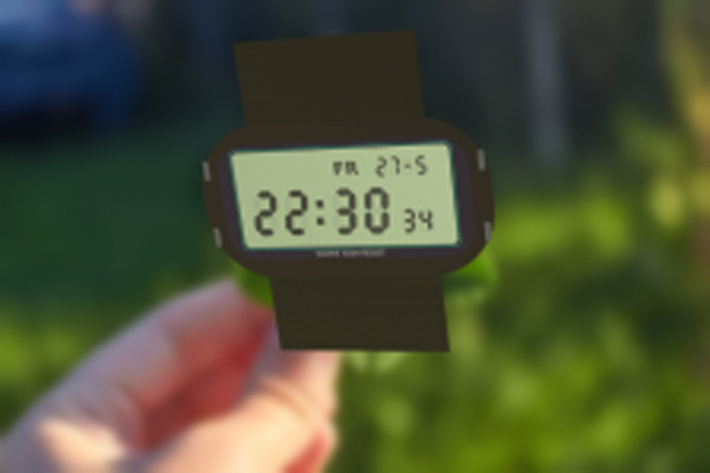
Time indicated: 22:30:34
